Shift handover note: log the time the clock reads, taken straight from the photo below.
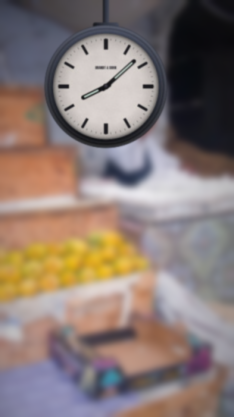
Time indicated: 8:08
